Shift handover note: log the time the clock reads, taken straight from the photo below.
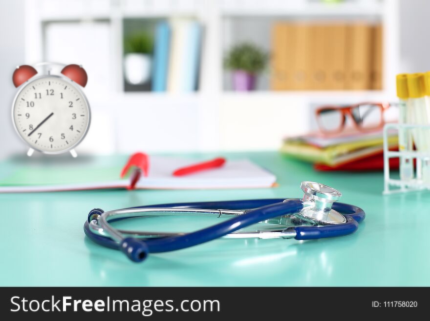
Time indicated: 7:38
